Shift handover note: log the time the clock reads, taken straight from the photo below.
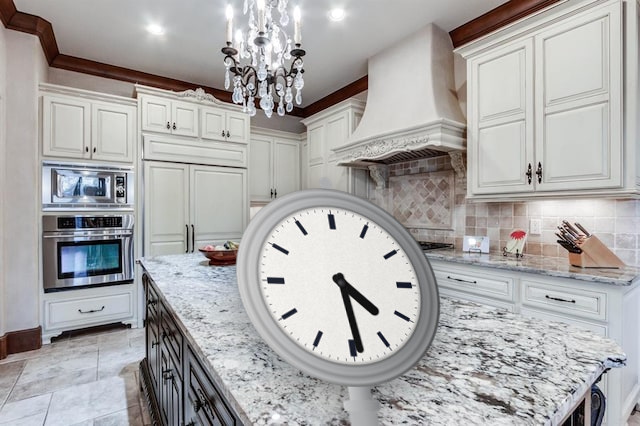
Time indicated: 4:29
